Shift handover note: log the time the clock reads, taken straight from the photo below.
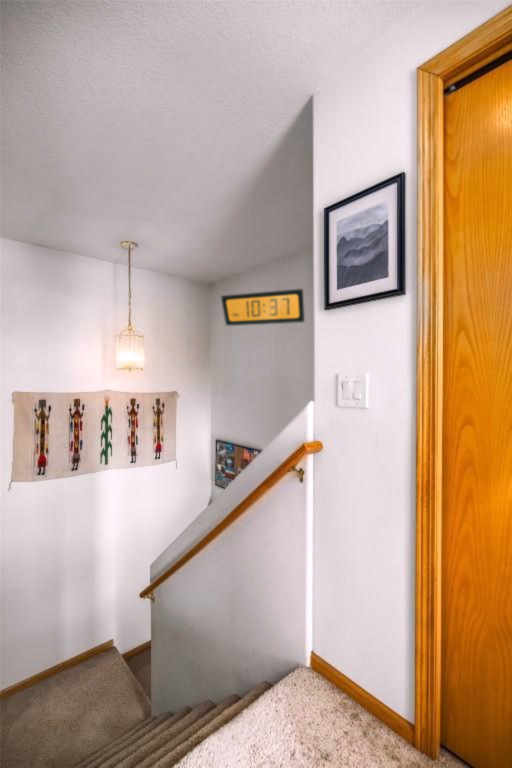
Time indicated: 10:37
